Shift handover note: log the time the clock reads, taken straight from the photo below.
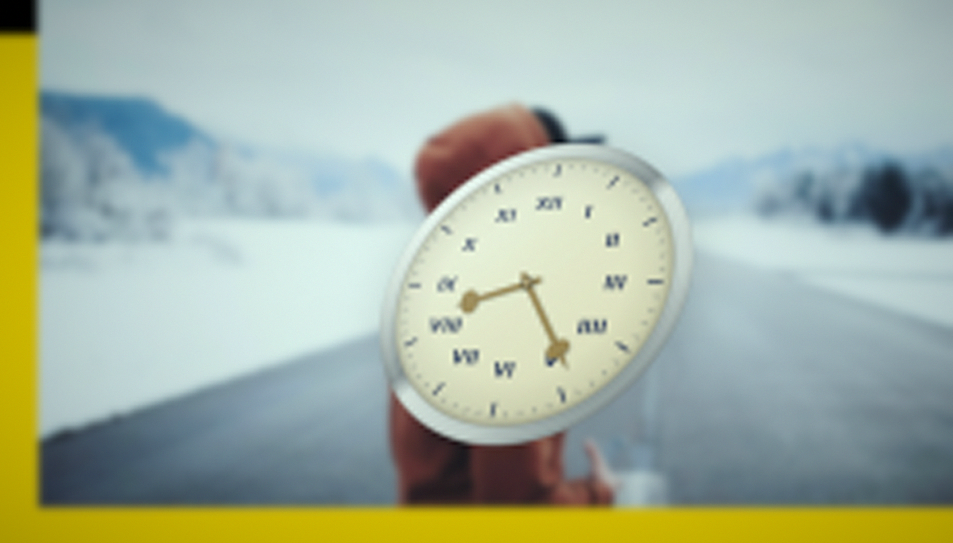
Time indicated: 8:24
